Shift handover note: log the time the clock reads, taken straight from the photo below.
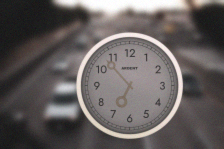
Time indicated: 6:53
